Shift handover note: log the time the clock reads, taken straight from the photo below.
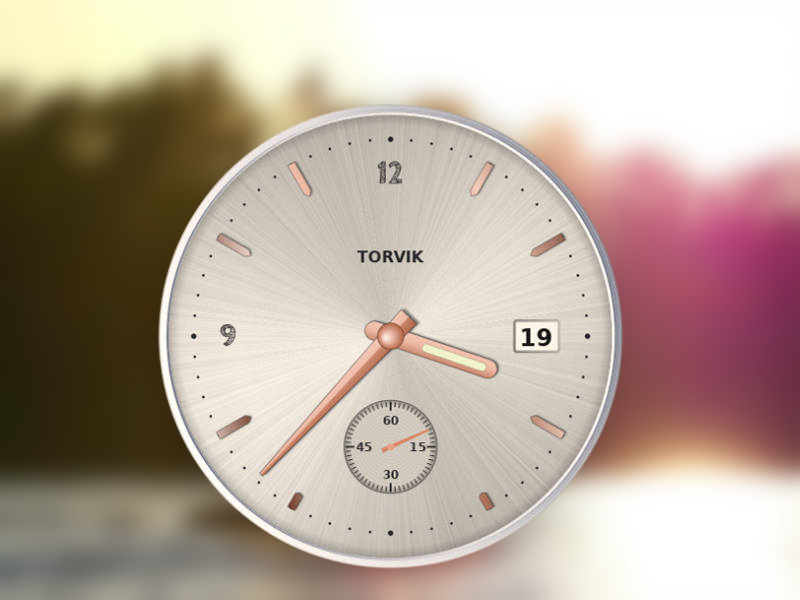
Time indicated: 3:37:11
